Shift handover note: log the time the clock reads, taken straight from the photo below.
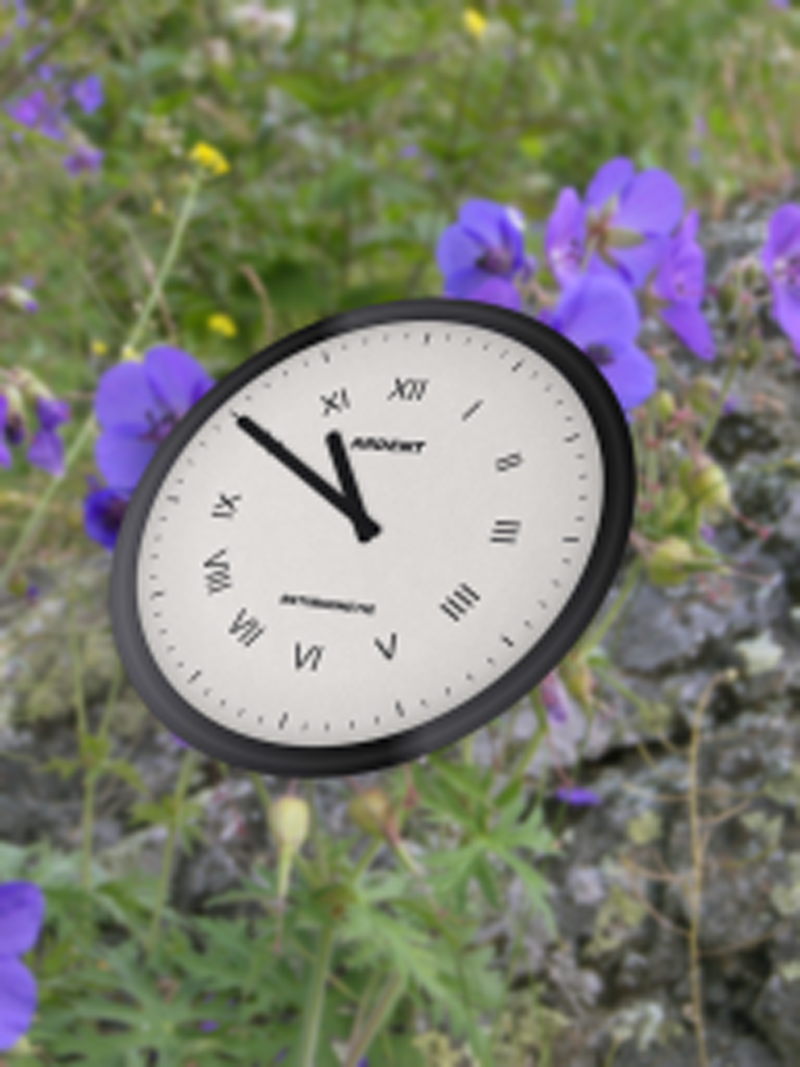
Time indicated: 10:50
